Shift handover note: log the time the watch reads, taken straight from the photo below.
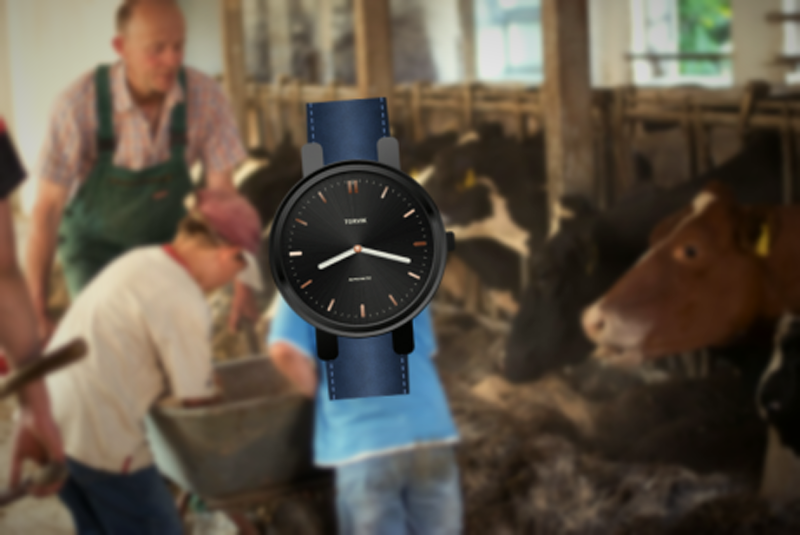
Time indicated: 8:18
